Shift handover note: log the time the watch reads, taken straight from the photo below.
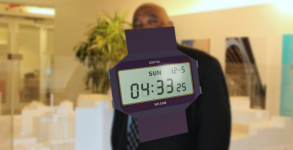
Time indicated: 4:33:25
